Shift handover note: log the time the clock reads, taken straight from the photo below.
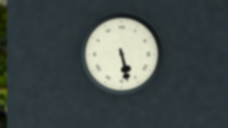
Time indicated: 5:28
